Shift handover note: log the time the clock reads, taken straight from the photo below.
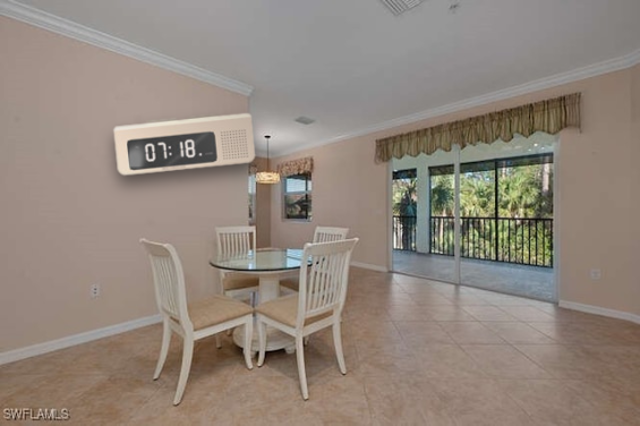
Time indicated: 7:18
